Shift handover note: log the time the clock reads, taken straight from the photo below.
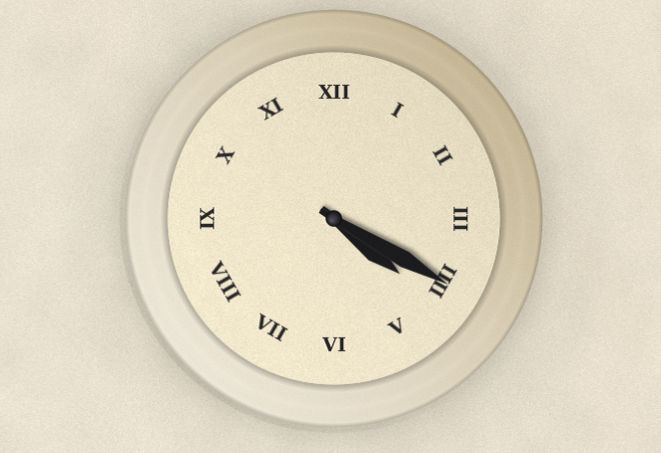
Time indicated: 4:20
